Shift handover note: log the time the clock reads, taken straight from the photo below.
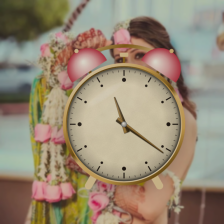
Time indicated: 11:21
